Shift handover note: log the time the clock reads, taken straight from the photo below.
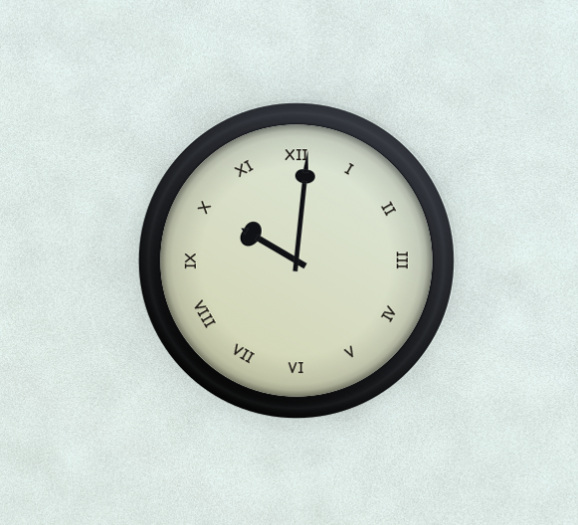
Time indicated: 10:01
